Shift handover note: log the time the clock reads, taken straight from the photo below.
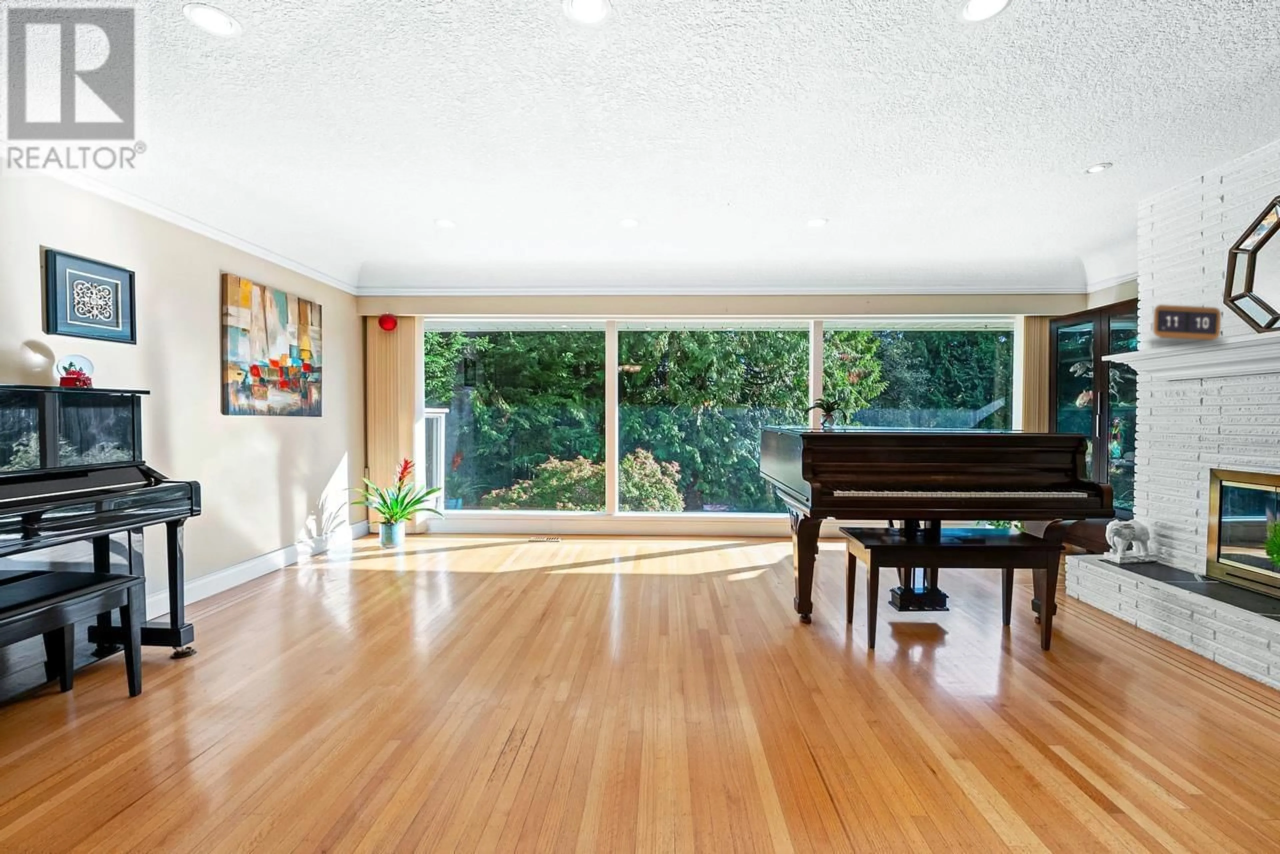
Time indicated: 11:10
